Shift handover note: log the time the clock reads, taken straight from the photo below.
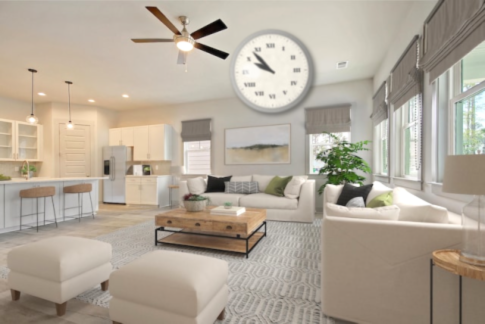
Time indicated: 9:53
